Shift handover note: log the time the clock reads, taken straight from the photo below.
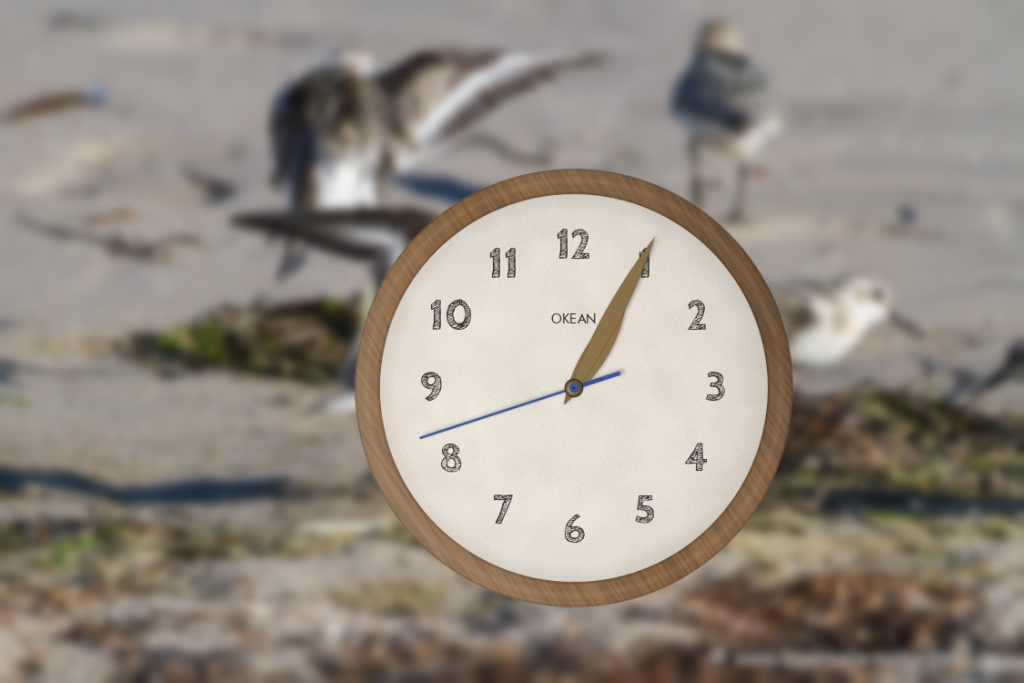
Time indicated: 1:04:42
